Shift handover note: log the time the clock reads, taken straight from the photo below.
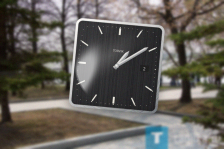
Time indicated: 1:09
